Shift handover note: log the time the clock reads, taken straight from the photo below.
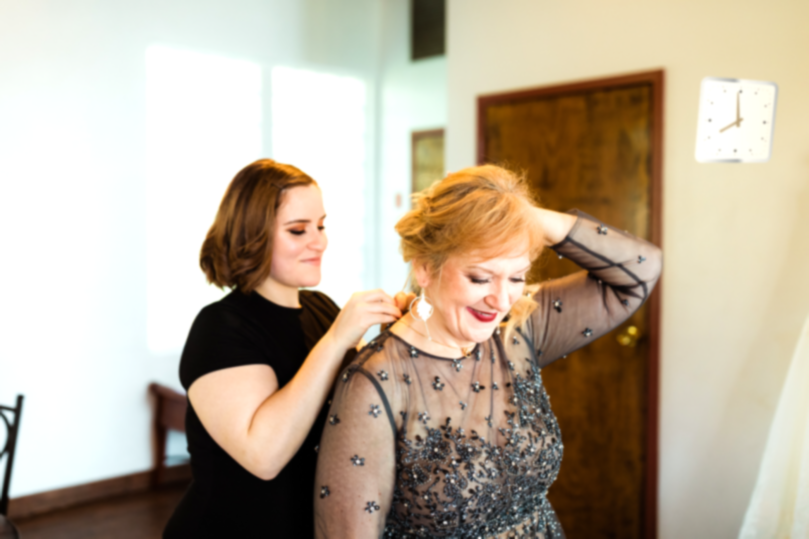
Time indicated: 7:59
